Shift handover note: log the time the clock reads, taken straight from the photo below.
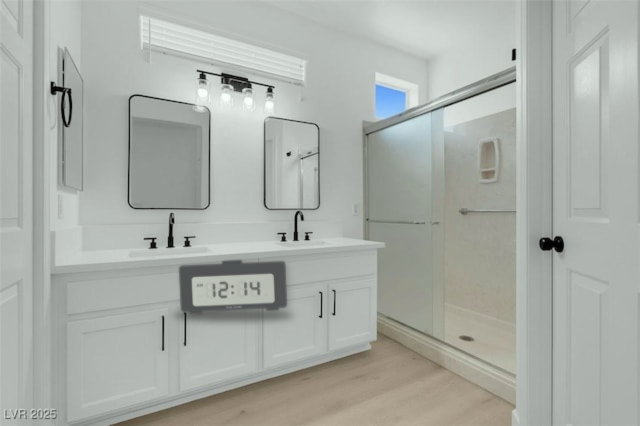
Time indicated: 12:14
